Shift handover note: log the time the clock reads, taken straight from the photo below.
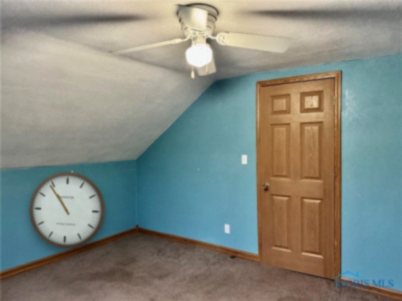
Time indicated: 10:54
